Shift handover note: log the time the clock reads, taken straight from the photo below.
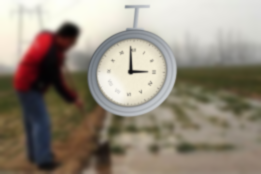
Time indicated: 2:59
